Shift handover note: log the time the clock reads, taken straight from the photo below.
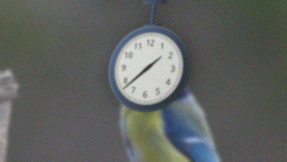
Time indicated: 1:38
